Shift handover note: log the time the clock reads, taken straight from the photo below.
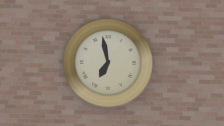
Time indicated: 6:58
